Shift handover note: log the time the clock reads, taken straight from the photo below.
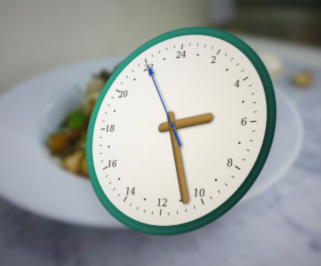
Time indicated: 5:26:55
